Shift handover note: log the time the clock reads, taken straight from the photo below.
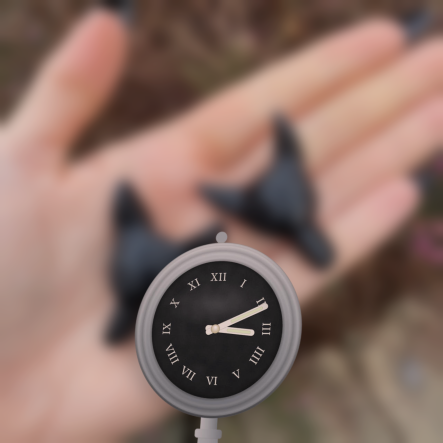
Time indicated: 3:11
